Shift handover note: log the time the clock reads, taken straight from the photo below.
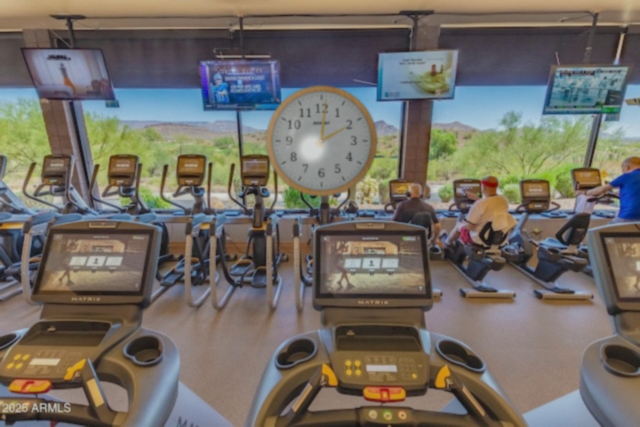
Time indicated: 2:01
